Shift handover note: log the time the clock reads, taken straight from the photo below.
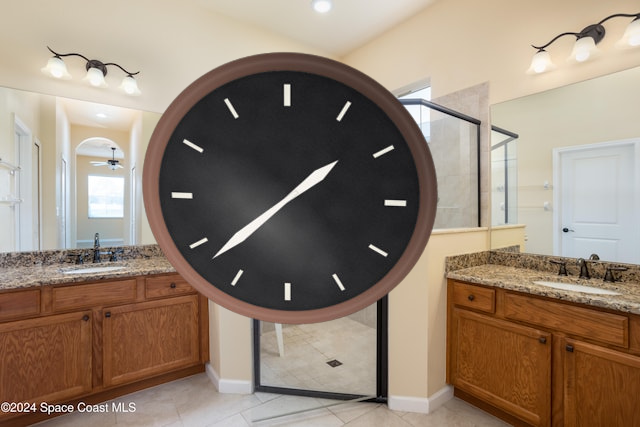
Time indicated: 1:38
